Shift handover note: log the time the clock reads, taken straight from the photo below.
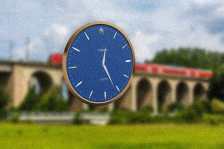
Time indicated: 12:26
